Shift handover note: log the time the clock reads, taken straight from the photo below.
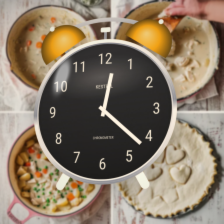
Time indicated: 12:22
